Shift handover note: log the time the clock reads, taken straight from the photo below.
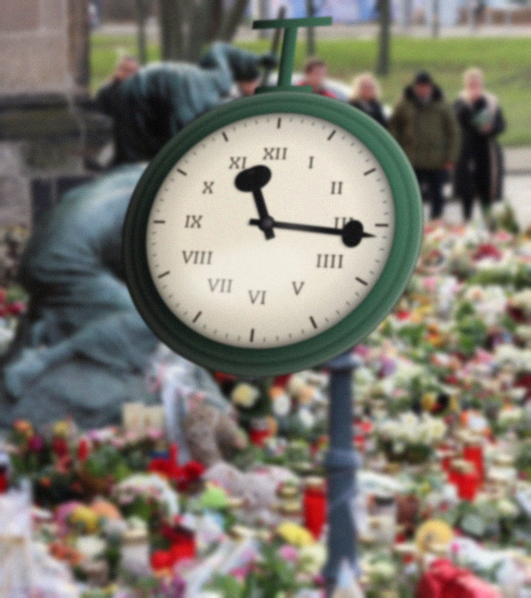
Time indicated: 11:16
